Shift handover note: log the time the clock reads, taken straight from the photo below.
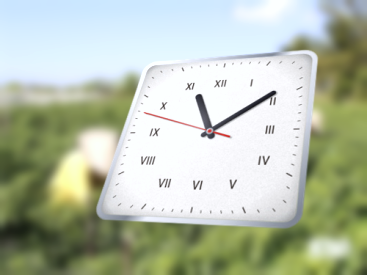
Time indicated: 11:08:48
